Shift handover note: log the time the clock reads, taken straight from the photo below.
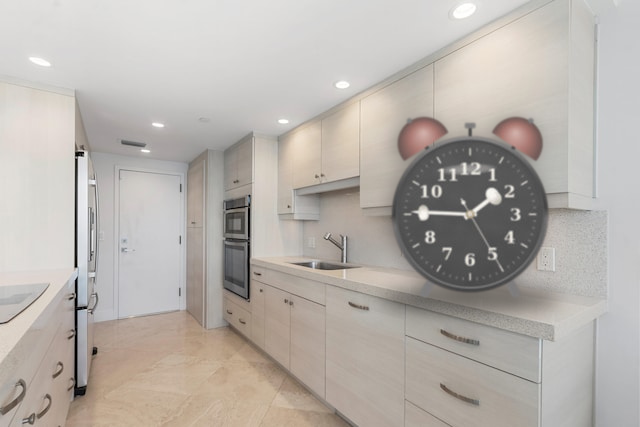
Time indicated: 1:45:25
